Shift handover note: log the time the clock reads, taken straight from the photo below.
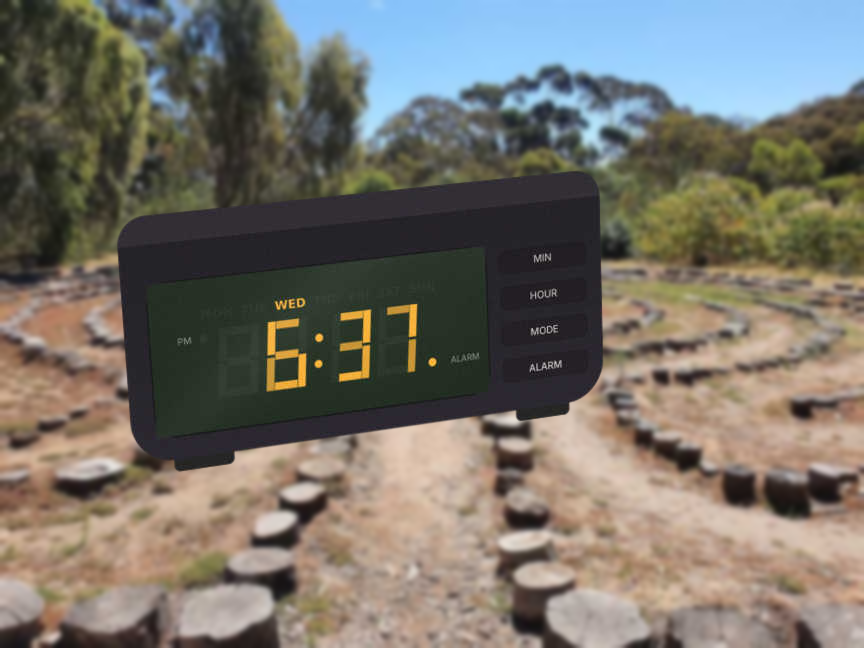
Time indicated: 6:37
